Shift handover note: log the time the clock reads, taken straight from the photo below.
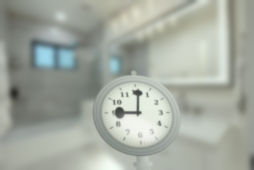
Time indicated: 9:01
